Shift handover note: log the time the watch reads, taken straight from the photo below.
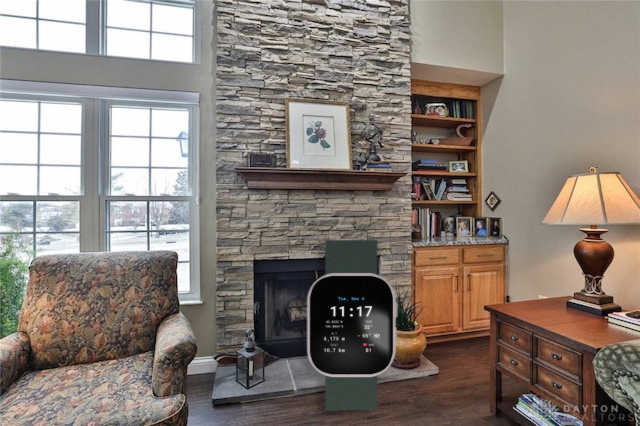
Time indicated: 11:17
